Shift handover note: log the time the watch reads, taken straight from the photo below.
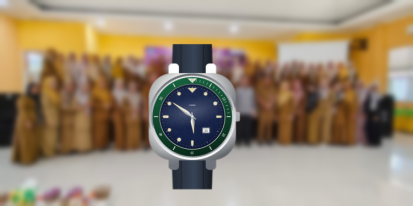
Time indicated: 5:51
